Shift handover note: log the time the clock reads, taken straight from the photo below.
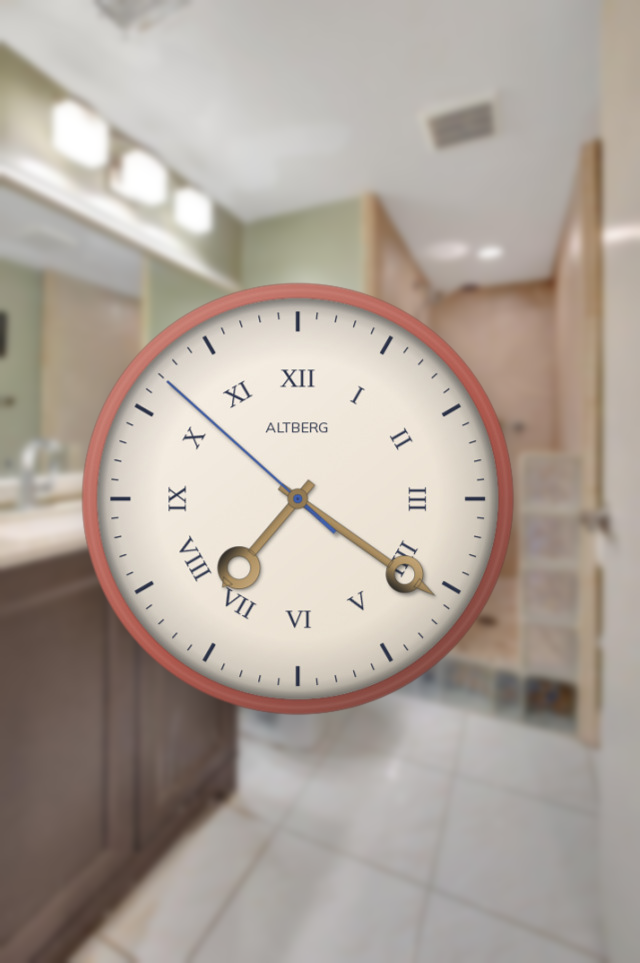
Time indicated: 7:20:52
